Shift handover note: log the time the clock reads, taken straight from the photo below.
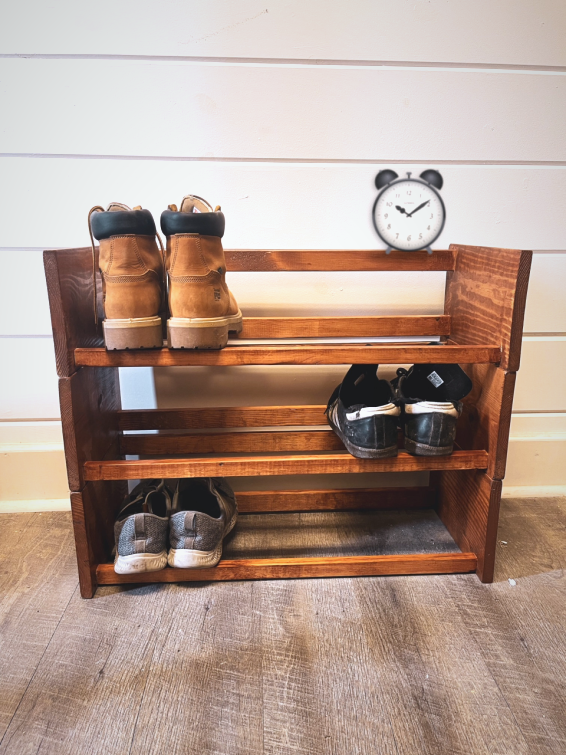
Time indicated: 10:09
